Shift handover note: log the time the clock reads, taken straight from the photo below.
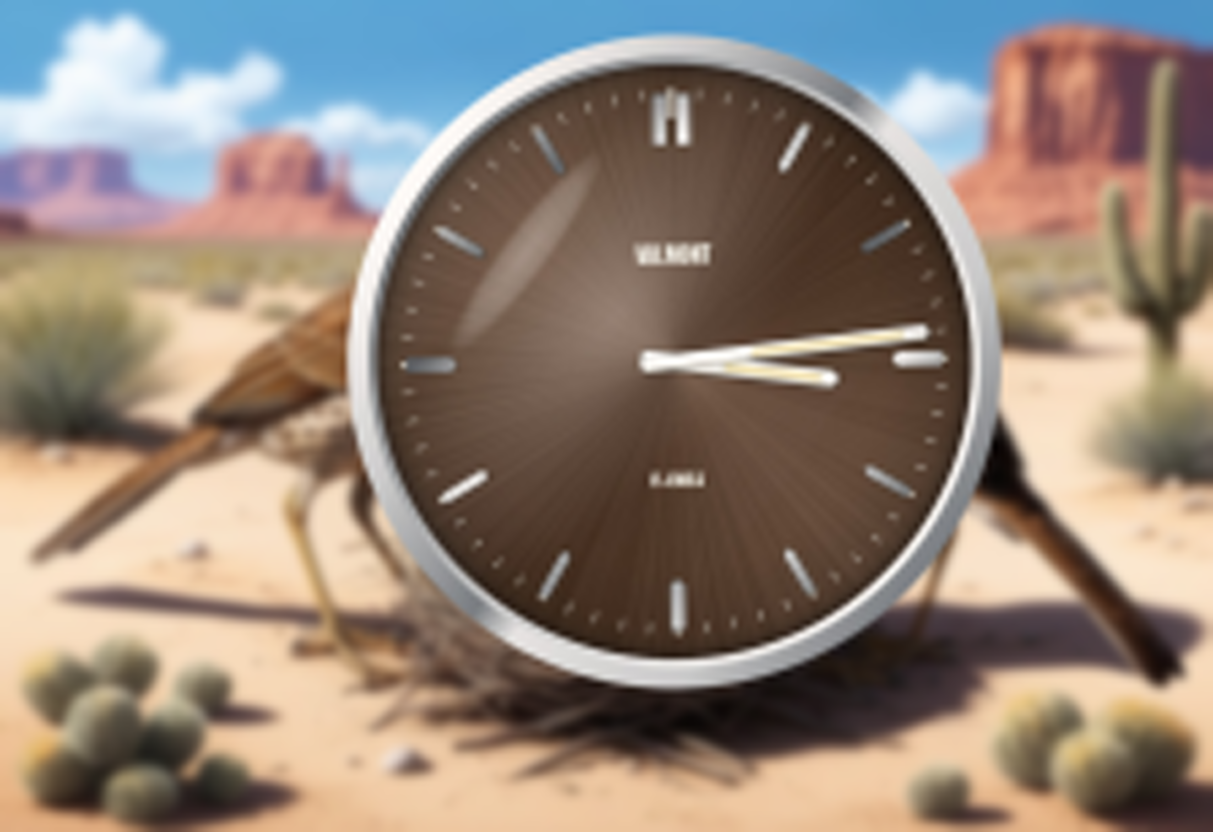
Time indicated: 3:14
